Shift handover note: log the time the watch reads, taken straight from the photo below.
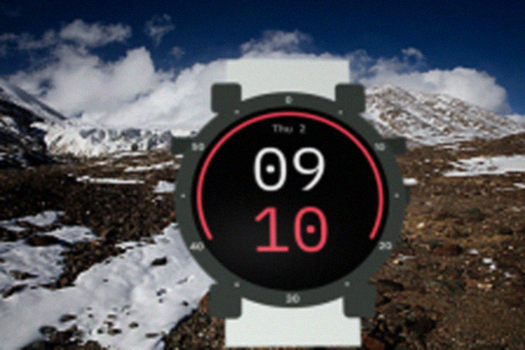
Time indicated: 9:10
